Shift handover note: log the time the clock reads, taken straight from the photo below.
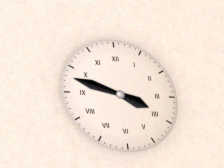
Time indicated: 3:48
